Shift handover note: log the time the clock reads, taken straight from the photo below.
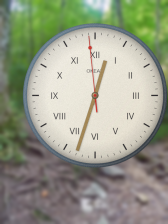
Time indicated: 12:32:59
